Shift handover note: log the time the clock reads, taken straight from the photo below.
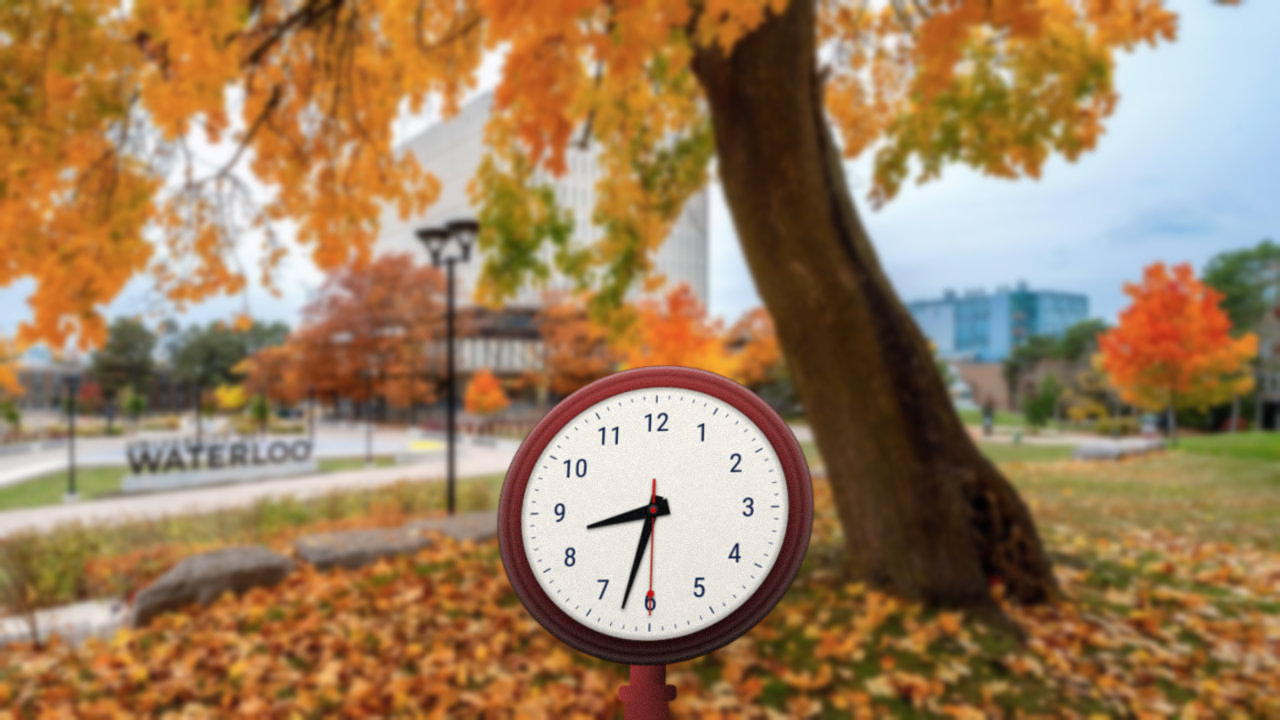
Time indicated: 8:32:30
